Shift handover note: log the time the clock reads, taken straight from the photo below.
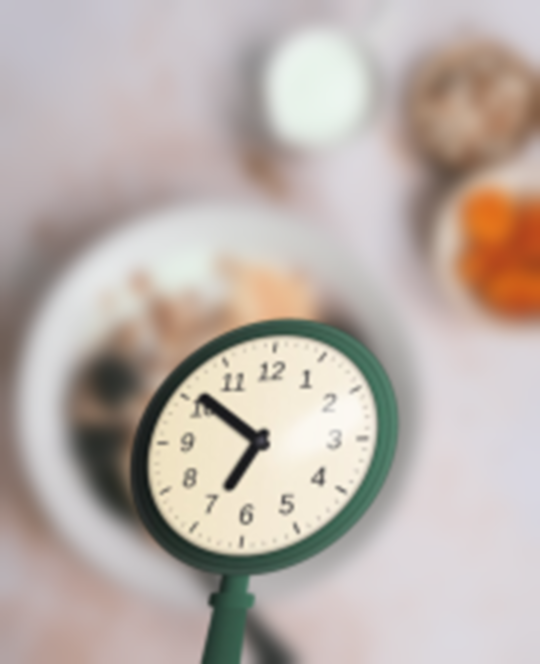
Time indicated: 6:51
